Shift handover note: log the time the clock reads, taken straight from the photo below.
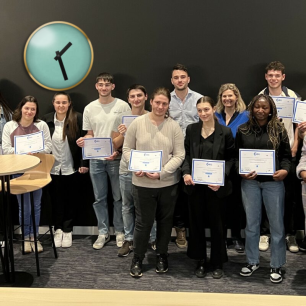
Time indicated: 1:27
